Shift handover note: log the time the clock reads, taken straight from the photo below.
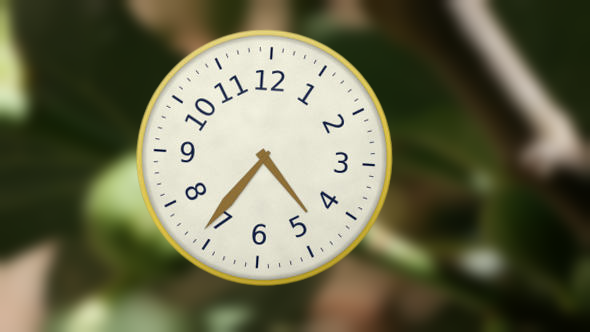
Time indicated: 4:36
